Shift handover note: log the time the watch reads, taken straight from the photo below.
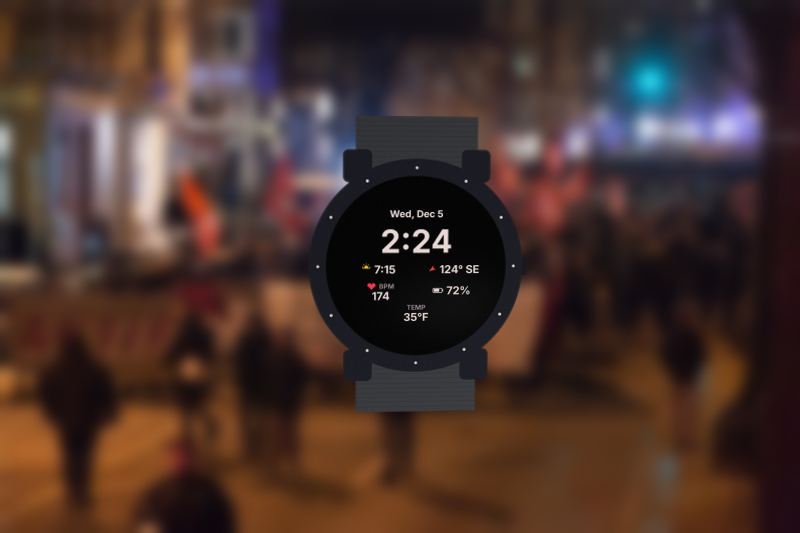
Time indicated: 2:24
